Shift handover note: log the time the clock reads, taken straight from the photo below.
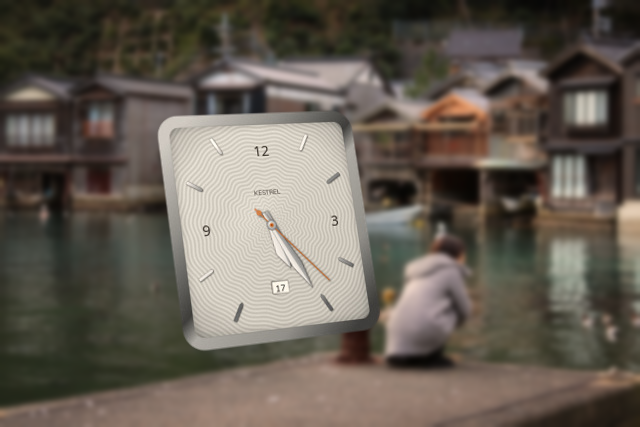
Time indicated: 5:25:23
